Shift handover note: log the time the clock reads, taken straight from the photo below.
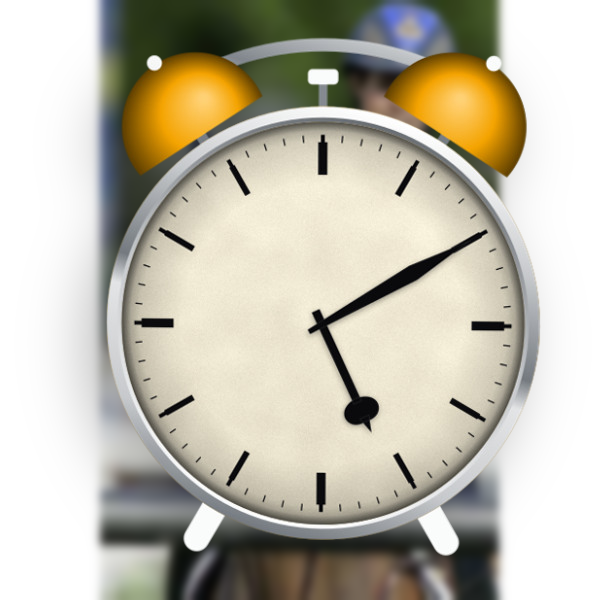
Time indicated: 5:10
